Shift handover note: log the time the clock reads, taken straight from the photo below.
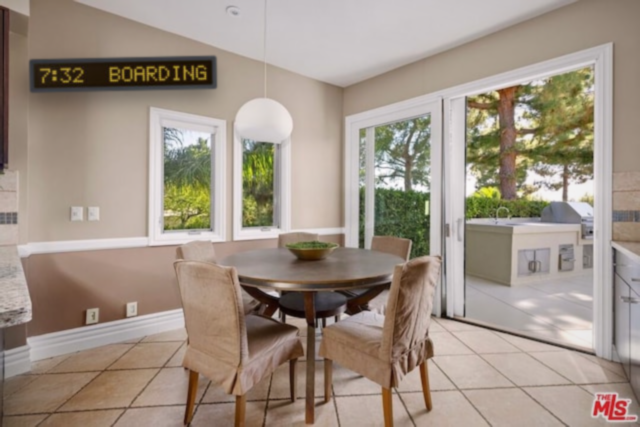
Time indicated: 7:32
